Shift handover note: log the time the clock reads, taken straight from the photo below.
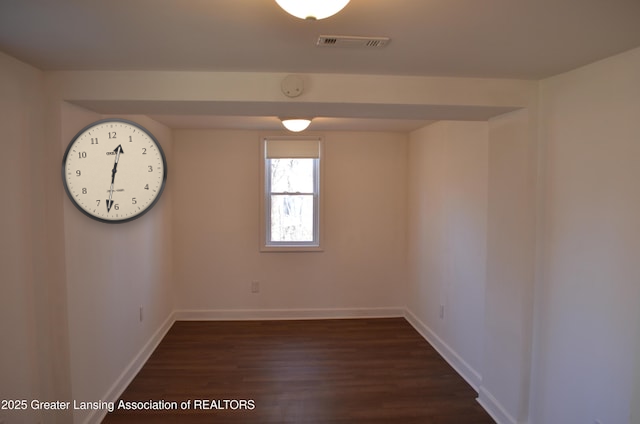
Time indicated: 12:32
